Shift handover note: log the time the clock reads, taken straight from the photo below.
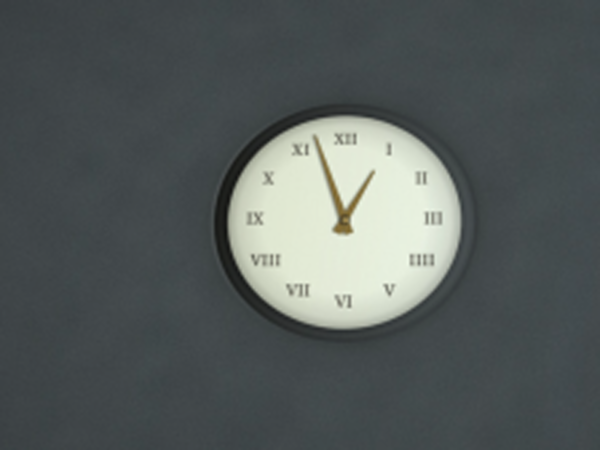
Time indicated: 12:57
